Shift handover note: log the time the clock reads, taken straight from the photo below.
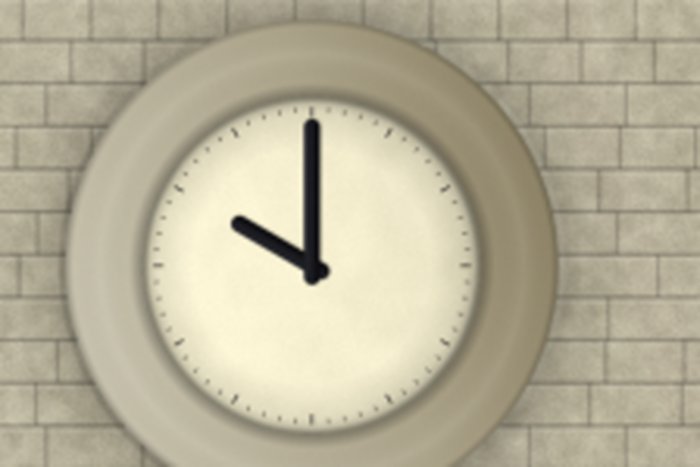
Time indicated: 10:00
